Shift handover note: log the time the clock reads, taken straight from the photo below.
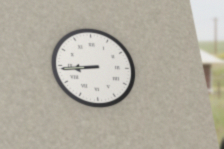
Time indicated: 8:44
